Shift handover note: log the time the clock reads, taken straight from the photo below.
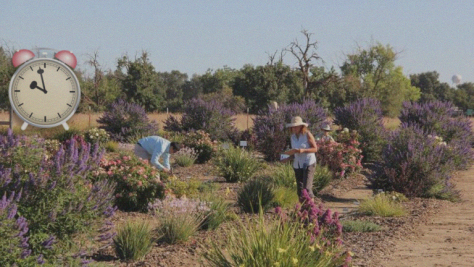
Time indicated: 9:58
